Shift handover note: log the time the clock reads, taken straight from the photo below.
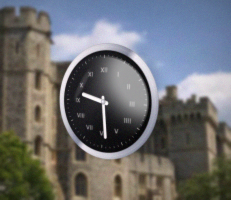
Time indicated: 9:29
